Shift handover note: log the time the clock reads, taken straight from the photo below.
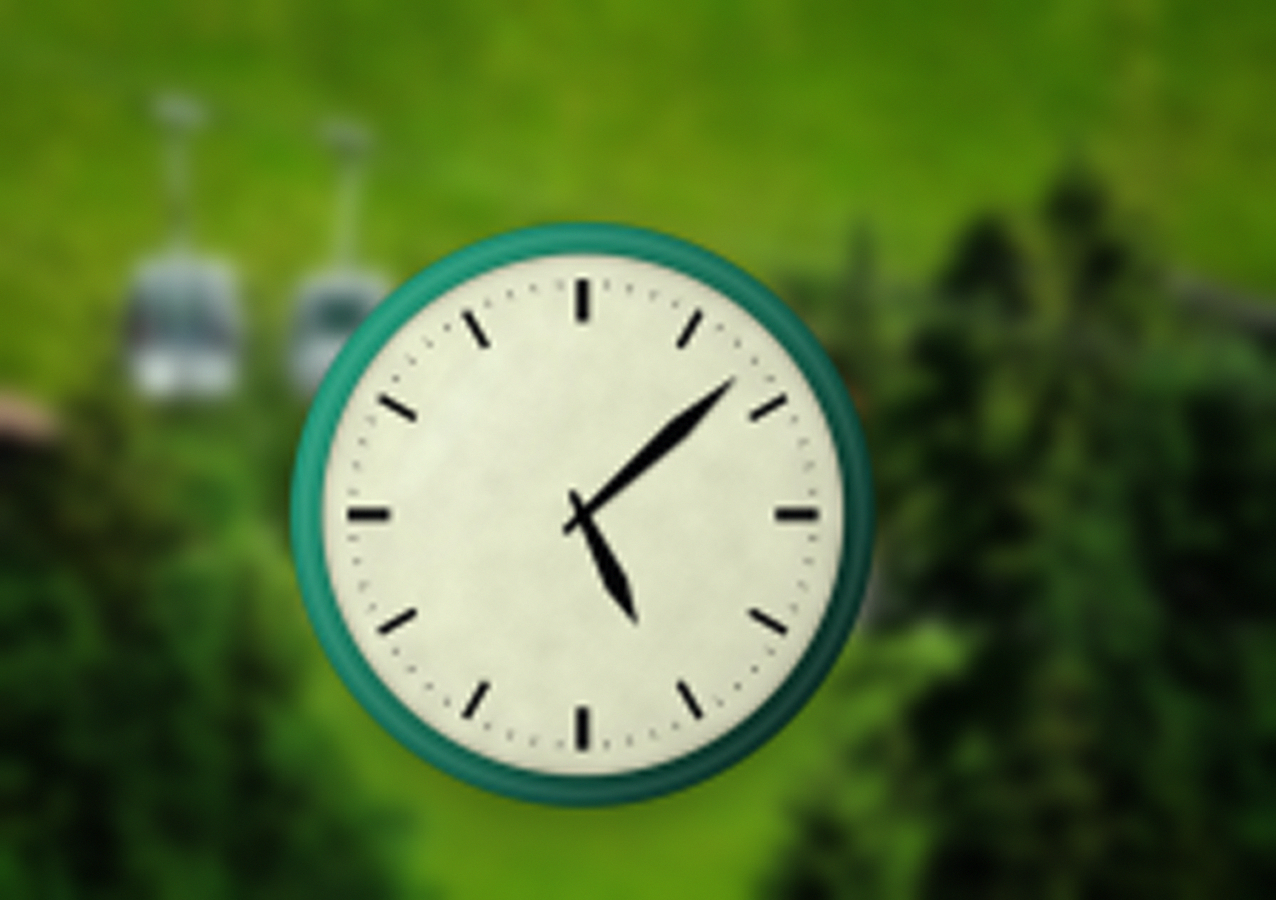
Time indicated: 5:08
